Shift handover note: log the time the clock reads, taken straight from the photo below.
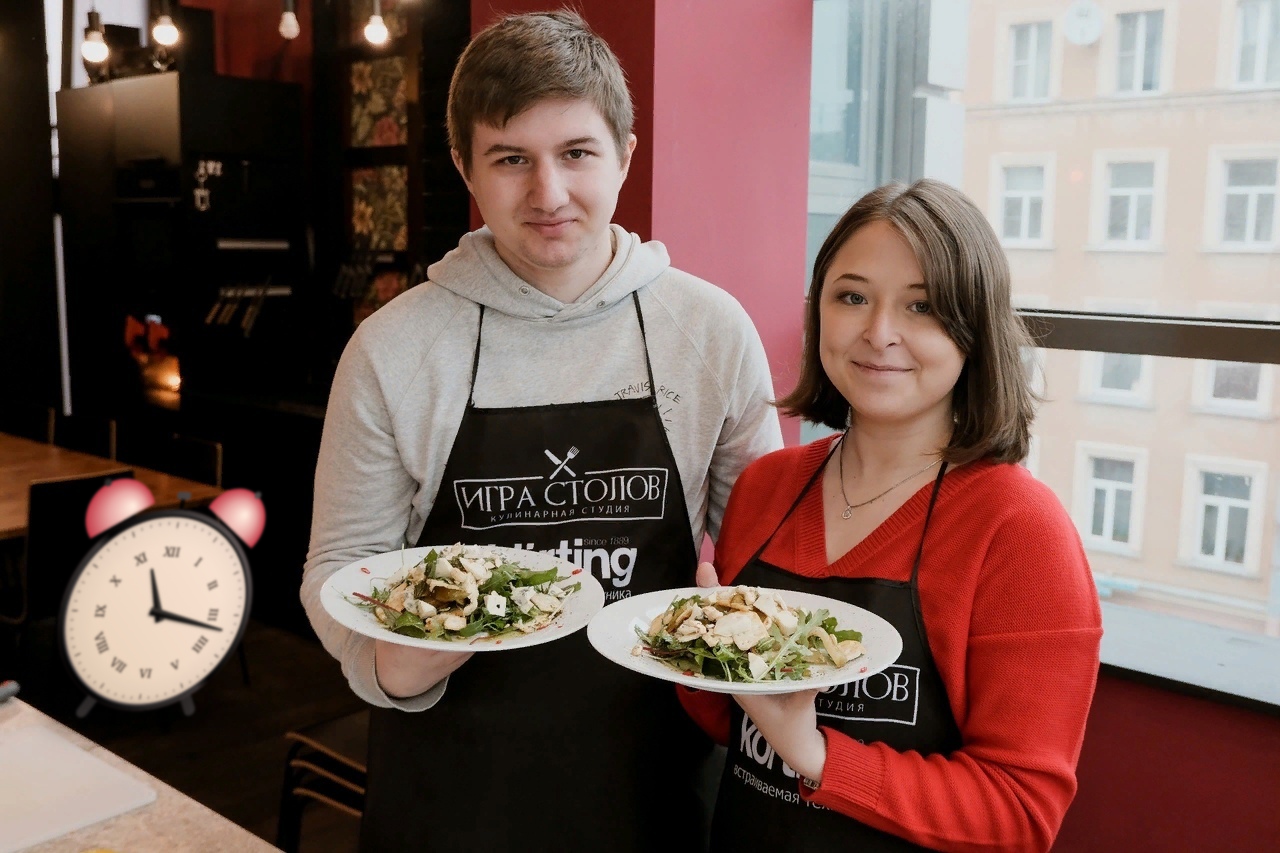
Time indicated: 11:17
